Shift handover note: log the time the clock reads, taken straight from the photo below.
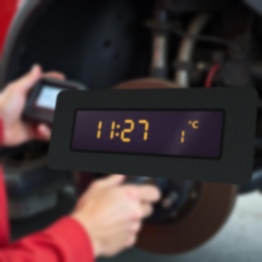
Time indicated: 11:27
